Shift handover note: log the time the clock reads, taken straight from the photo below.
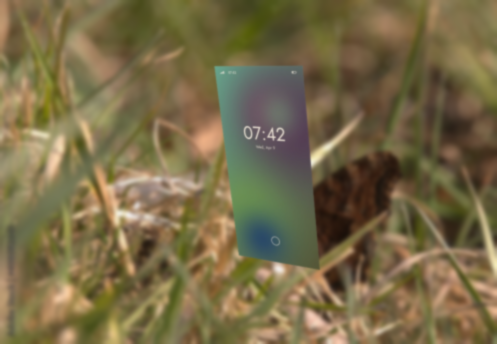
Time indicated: 7:42
